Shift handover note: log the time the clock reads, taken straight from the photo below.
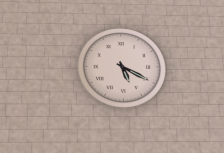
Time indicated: 5:20
